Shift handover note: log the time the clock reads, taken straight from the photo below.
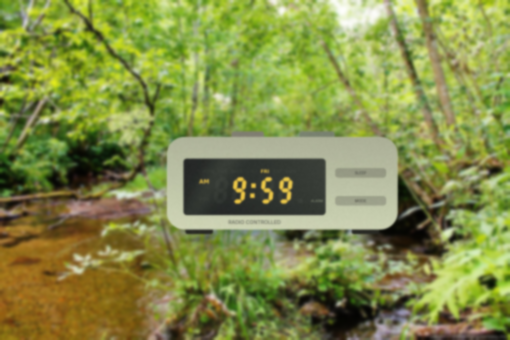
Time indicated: 9:59
